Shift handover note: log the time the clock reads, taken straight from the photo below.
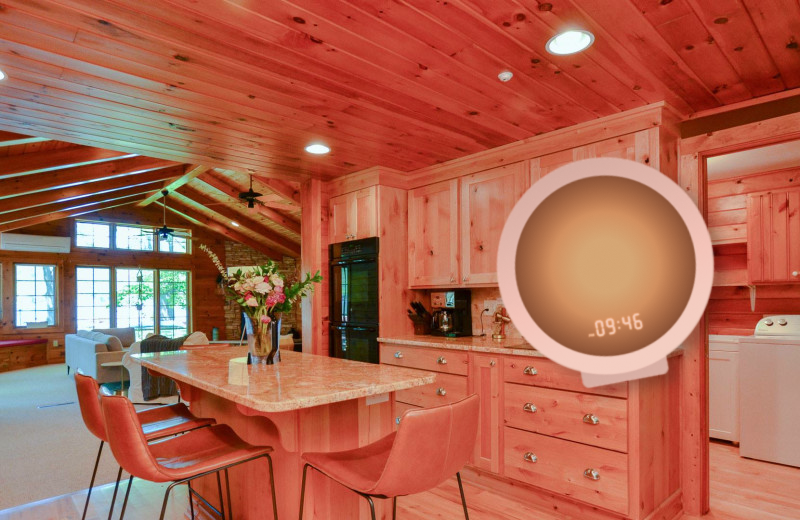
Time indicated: 9:46
